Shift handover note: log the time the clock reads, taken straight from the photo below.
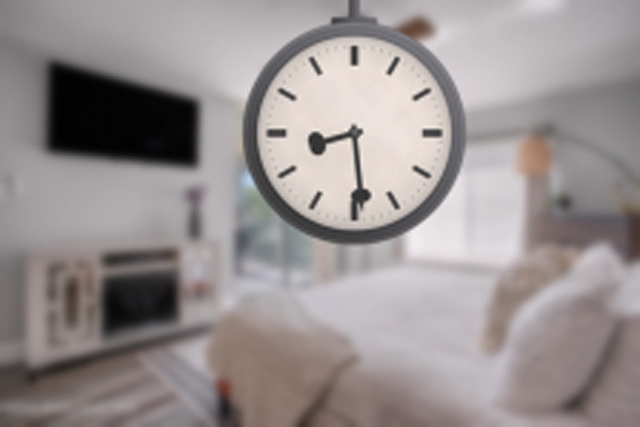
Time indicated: 8:29
